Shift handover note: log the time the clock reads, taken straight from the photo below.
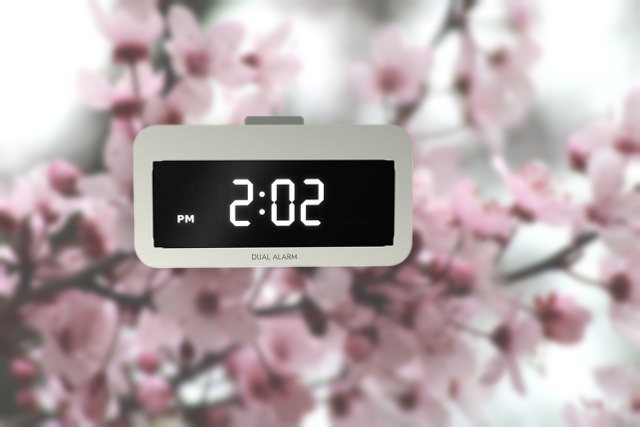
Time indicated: 2:02
